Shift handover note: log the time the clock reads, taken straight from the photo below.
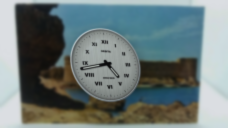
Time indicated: 4:43
